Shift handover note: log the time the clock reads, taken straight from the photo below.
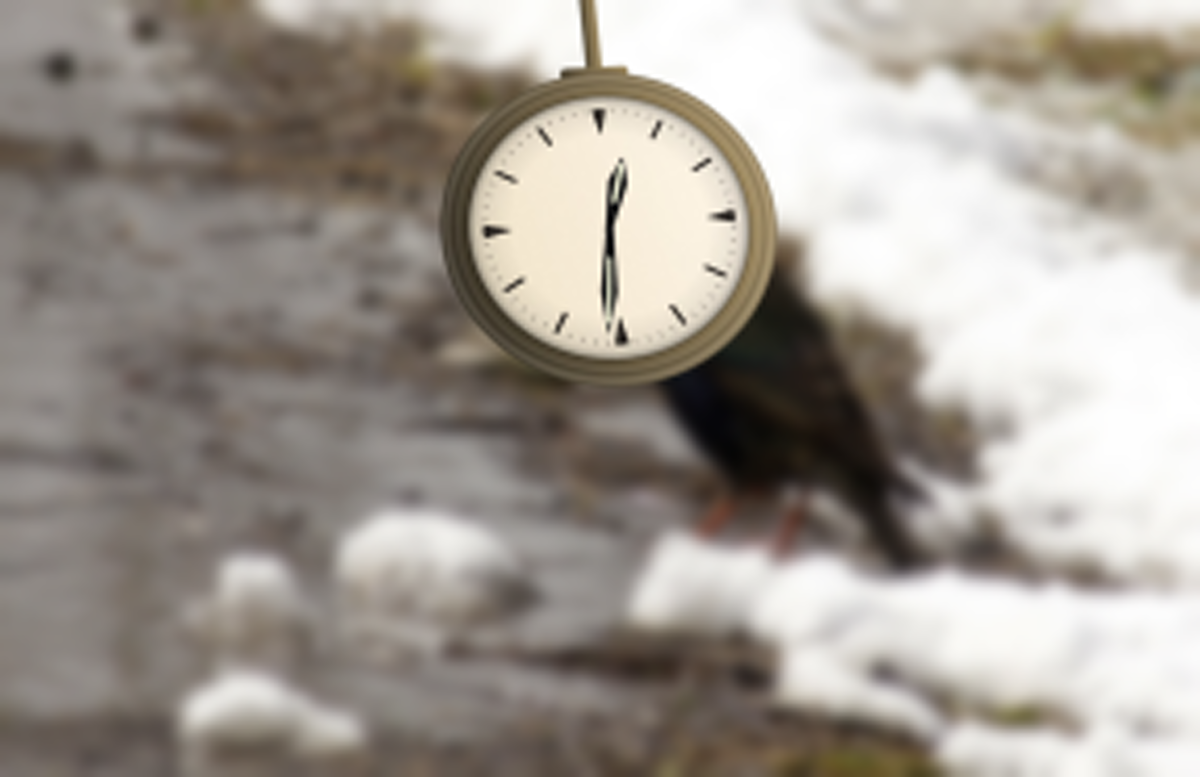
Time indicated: 12:31
